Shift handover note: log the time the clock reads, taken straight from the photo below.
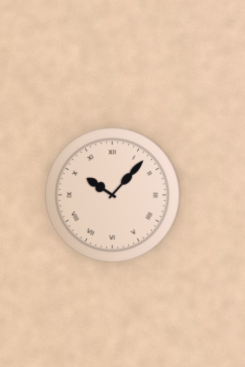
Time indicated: 10:07
